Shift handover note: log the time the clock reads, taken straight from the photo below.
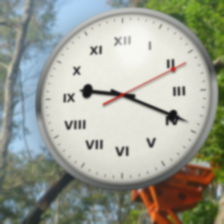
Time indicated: 9:19:11
